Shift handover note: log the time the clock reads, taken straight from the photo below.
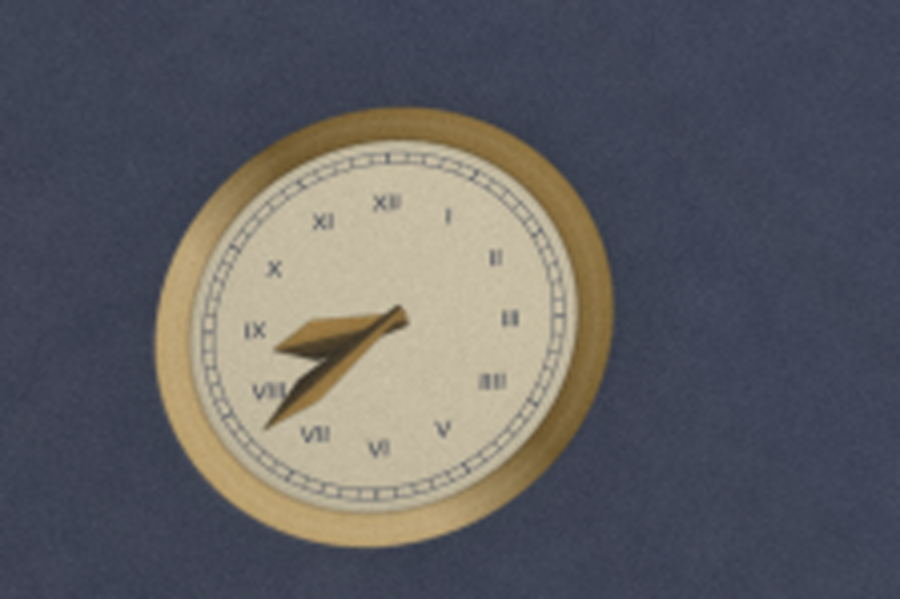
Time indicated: 8:38
